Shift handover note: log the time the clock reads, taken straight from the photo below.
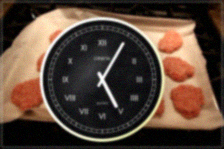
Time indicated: 5:05
